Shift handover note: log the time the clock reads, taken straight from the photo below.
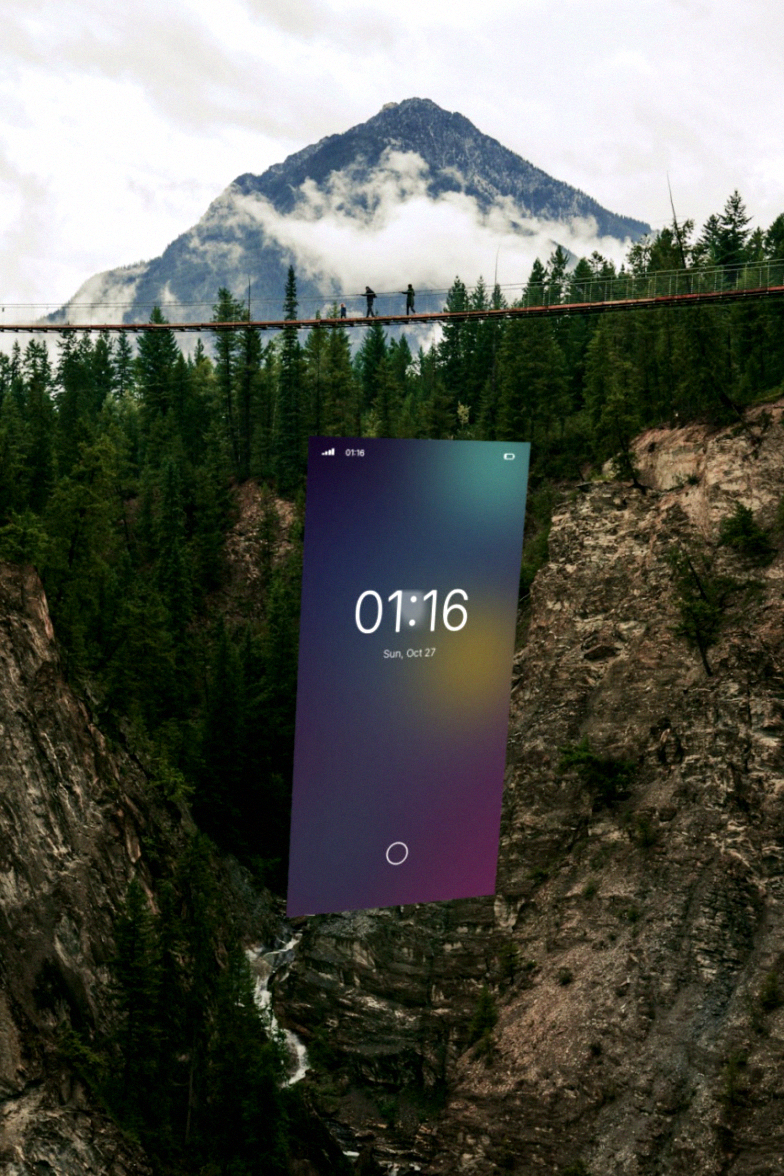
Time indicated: 1:16
